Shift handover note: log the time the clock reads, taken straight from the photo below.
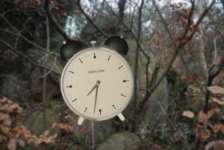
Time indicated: 7:32
